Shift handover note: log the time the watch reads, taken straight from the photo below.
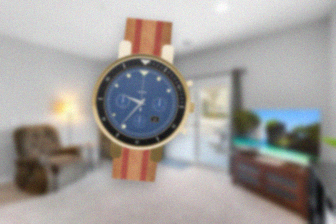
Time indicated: 9:36
